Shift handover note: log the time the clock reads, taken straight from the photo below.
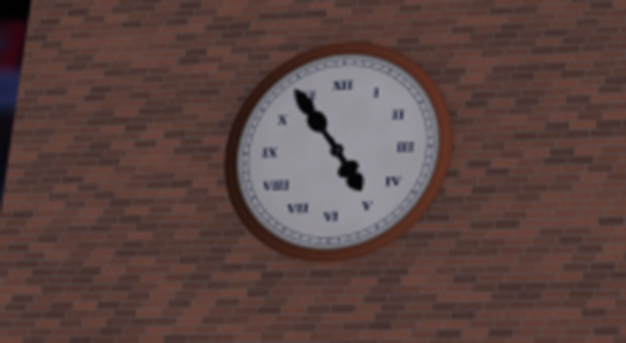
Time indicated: 4:54
